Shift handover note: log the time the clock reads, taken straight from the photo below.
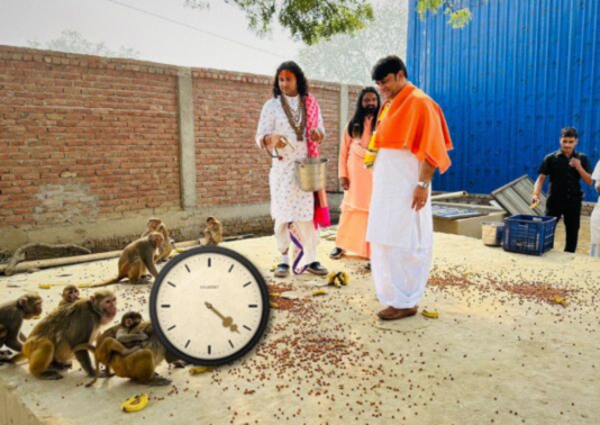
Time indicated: 4:22
